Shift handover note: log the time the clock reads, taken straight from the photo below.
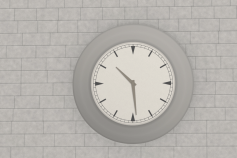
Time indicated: 10:29
